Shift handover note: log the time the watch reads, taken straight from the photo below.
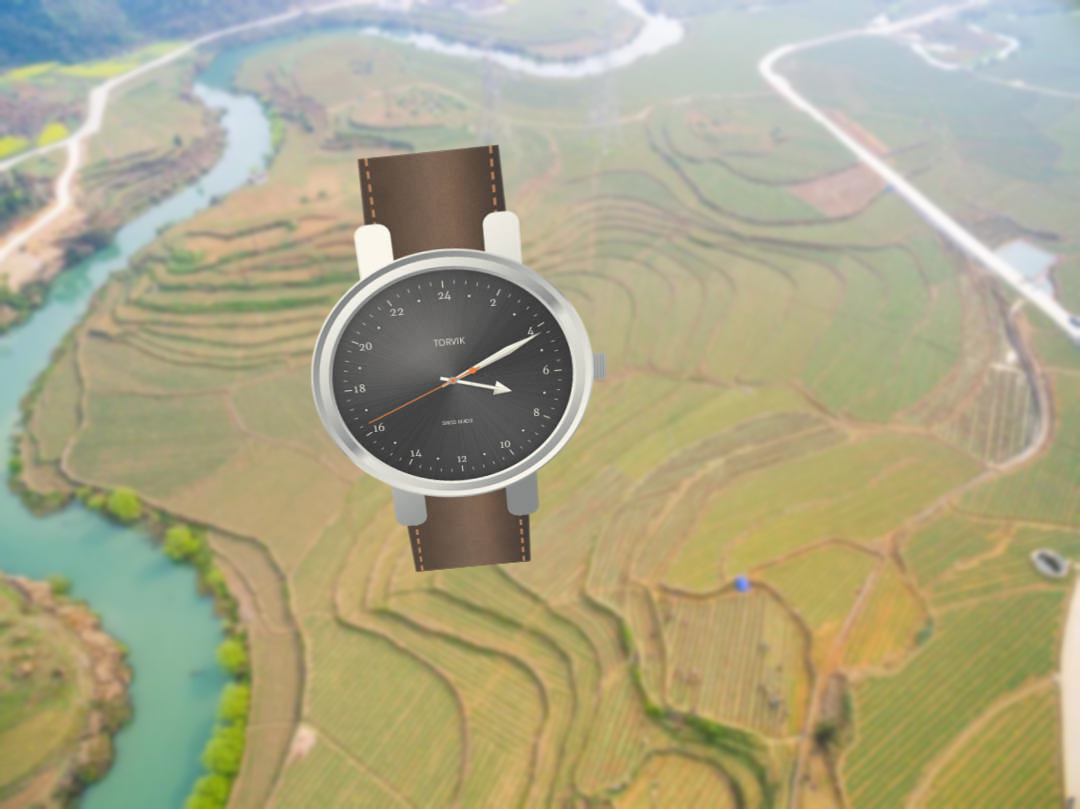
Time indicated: 7:10:41
